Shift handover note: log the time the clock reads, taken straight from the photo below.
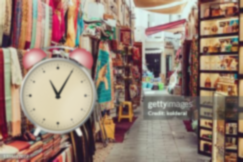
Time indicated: 11:05
